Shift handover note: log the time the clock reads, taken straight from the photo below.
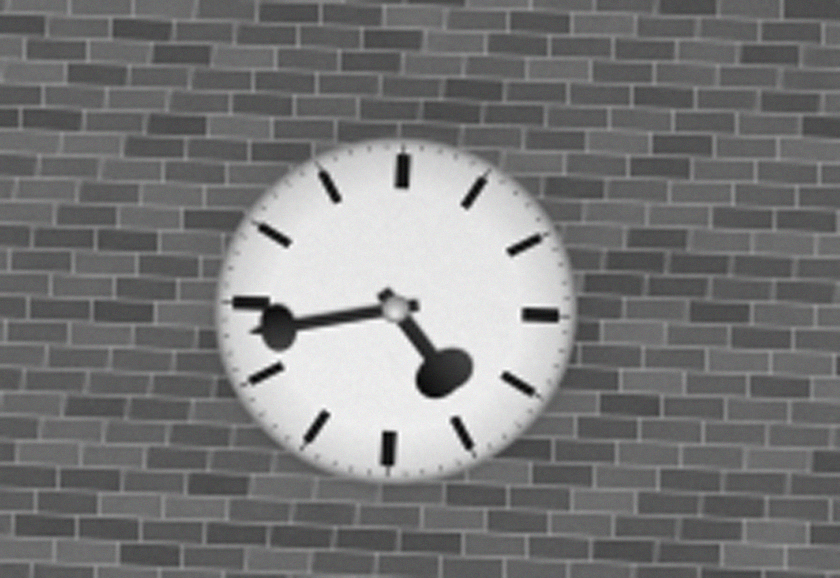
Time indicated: 4:43
